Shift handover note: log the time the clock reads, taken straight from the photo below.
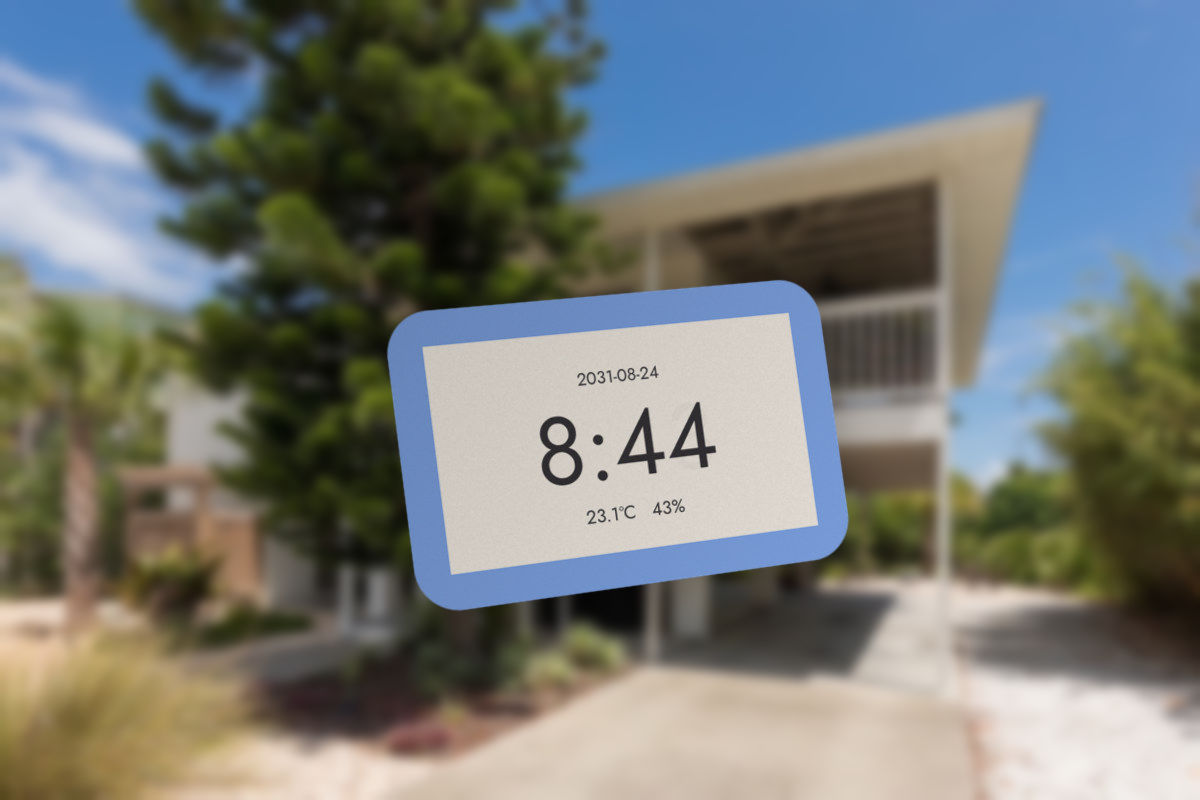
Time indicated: 8:44
